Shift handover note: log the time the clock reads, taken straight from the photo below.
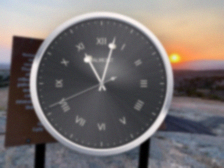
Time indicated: 11:02:41
